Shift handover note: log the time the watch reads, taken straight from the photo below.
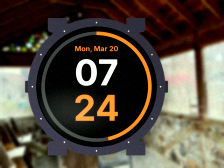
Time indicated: 7:24
